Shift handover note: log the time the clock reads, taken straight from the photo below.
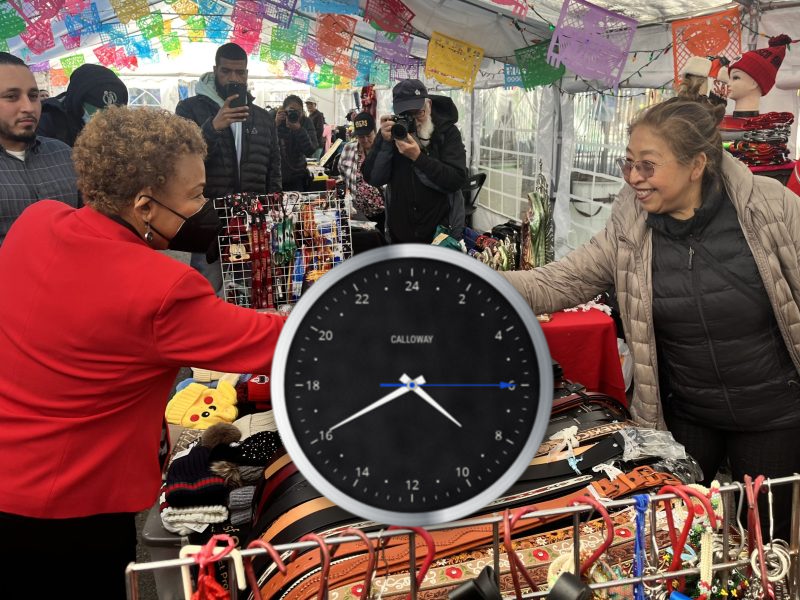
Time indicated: 8:40:15
